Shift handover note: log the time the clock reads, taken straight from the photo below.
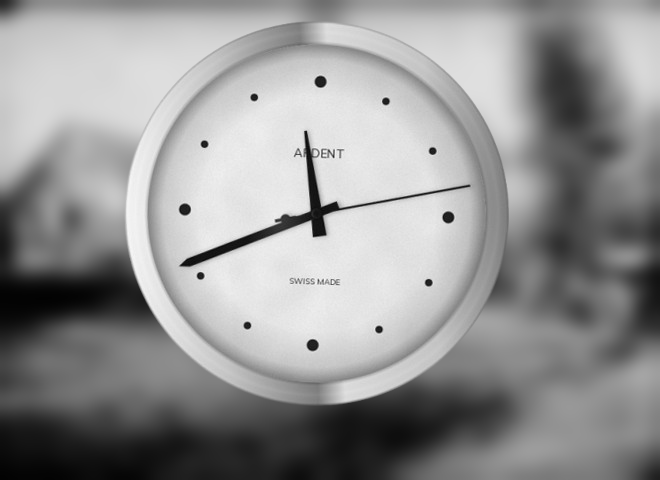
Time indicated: 11:41:13
